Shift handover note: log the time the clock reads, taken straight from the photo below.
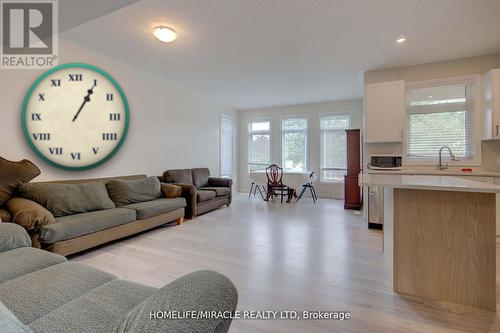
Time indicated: 1:05
